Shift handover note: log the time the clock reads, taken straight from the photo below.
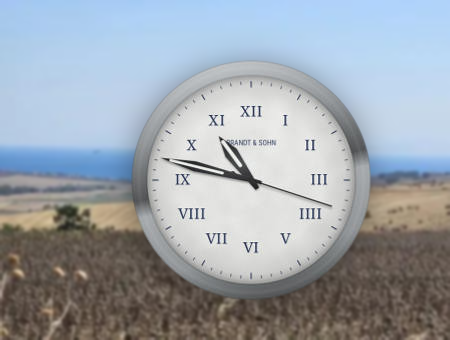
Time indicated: 10:47:18
